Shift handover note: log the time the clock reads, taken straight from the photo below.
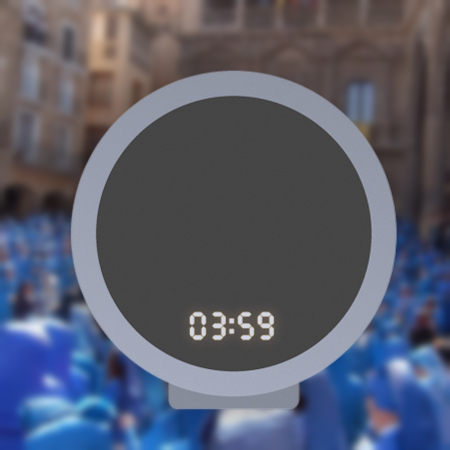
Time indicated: 3:59
